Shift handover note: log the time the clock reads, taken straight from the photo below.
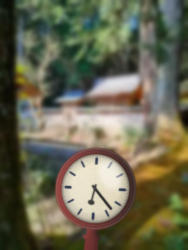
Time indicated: 6:23
